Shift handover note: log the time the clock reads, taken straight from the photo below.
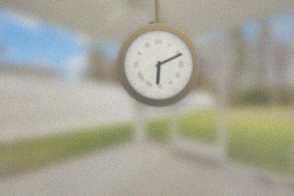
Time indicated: 6:11
